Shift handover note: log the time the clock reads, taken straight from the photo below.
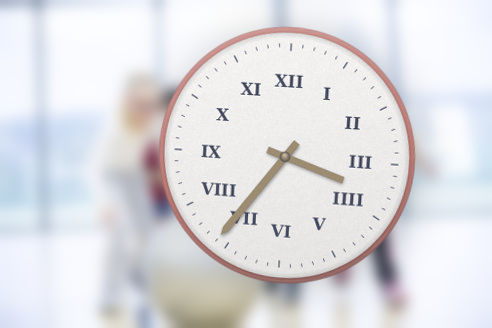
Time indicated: 3:36
